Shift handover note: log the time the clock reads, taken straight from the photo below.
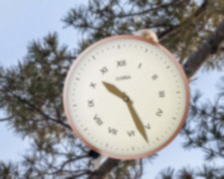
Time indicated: 10:27
